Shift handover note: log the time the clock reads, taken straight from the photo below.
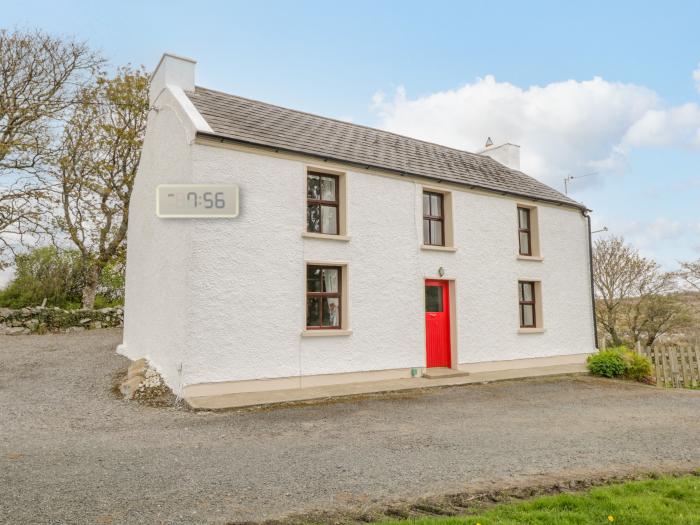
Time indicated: 7:56
